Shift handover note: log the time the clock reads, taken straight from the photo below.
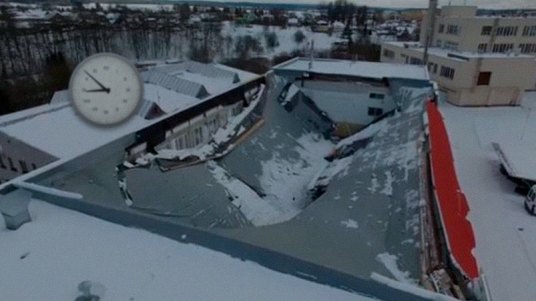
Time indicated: 8:52
